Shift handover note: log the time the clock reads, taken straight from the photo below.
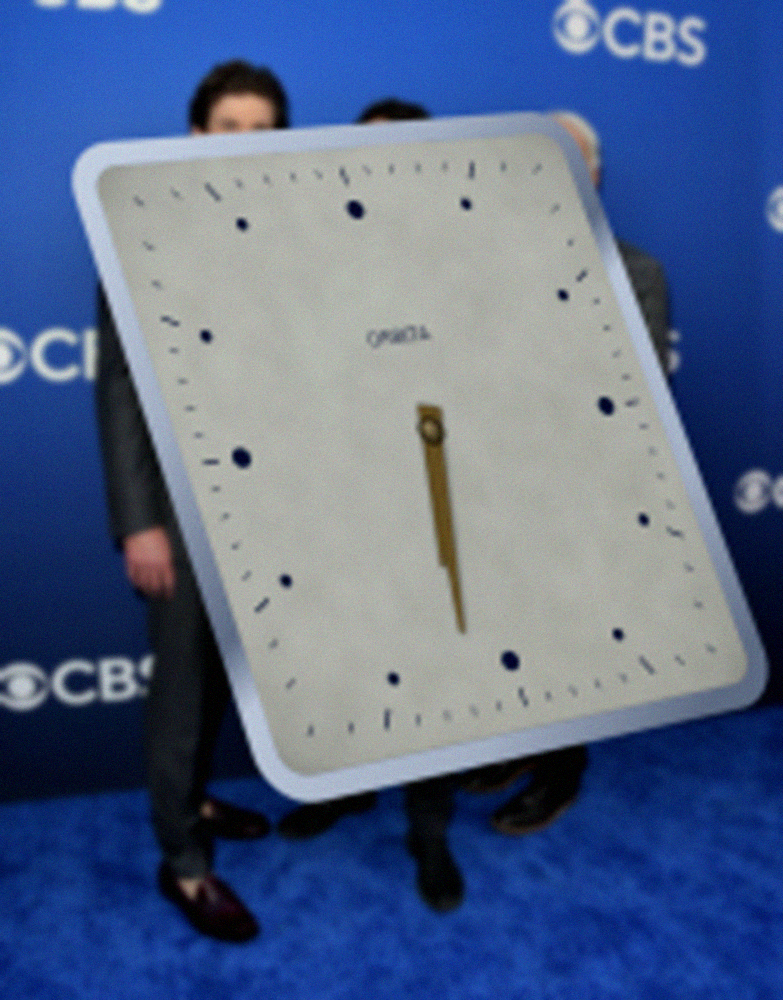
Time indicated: 6:32
